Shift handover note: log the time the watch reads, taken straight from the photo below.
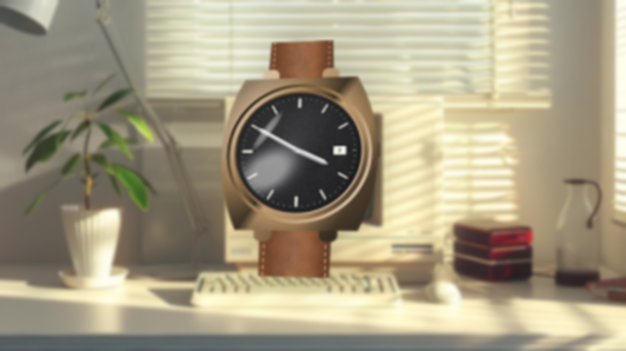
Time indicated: 3:50
